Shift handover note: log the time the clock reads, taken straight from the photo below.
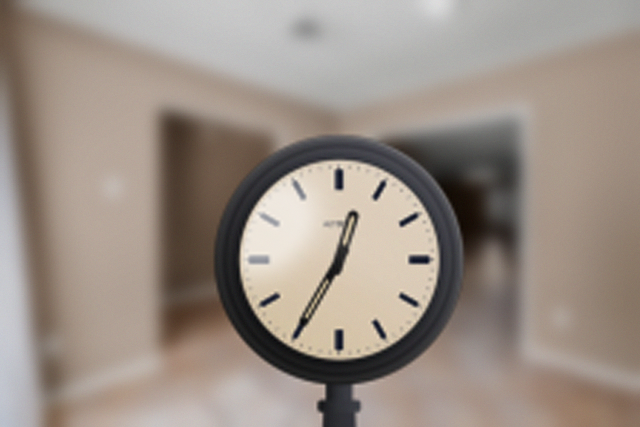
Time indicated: 12:35
